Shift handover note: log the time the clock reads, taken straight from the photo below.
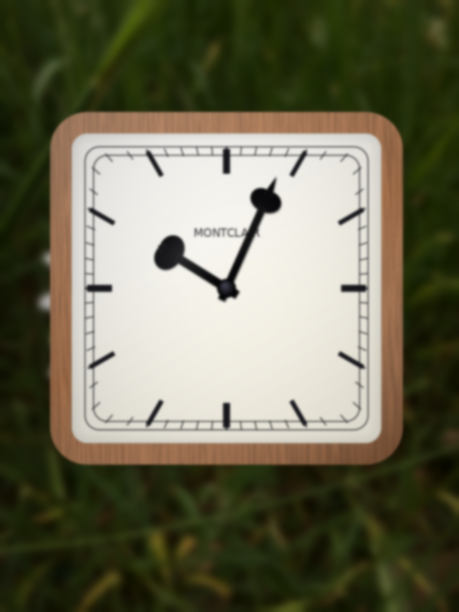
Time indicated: 10:04
